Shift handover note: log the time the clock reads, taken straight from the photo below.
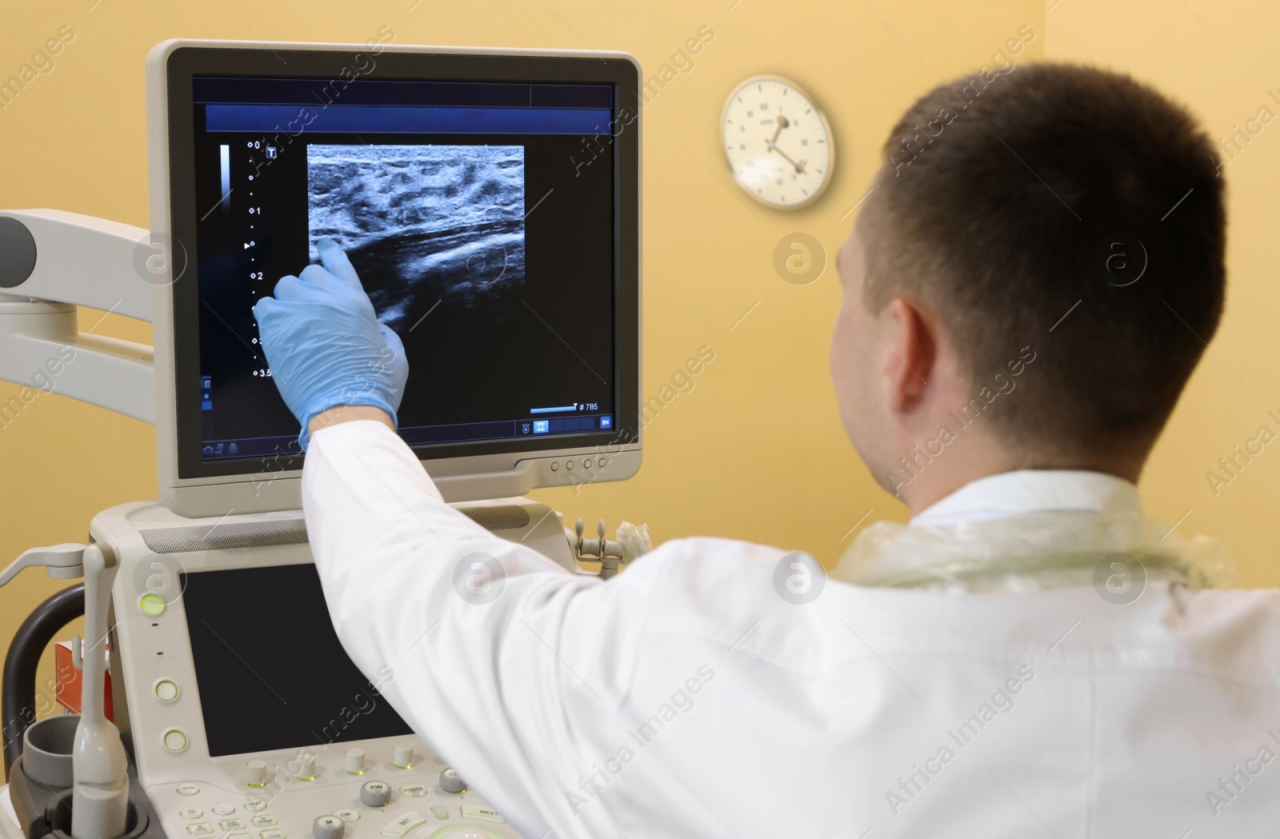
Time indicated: 1:22
